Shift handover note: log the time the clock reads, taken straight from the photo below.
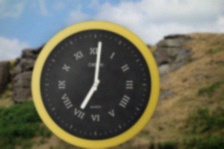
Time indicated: 7:01
